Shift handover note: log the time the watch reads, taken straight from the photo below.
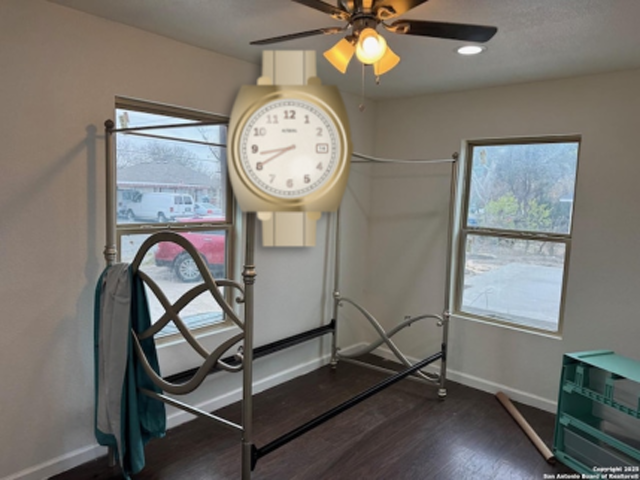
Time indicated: 8:40
